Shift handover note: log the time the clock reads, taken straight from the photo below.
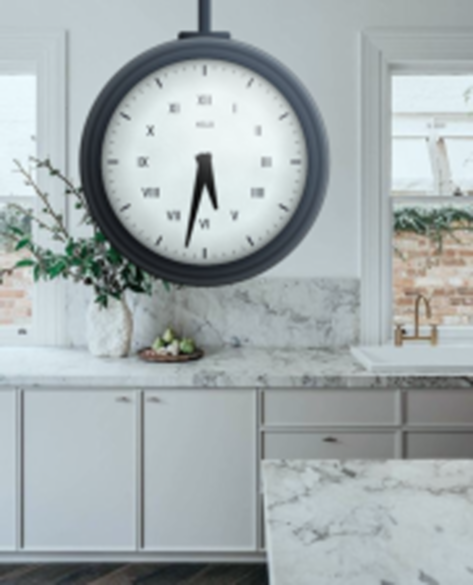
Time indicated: 5:32
